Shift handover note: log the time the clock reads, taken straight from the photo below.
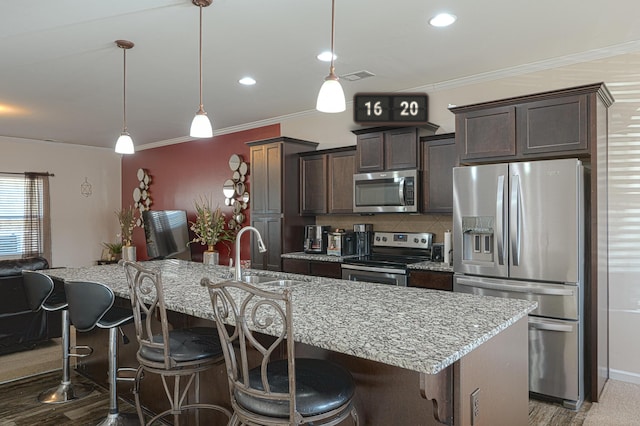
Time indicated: 16:20
